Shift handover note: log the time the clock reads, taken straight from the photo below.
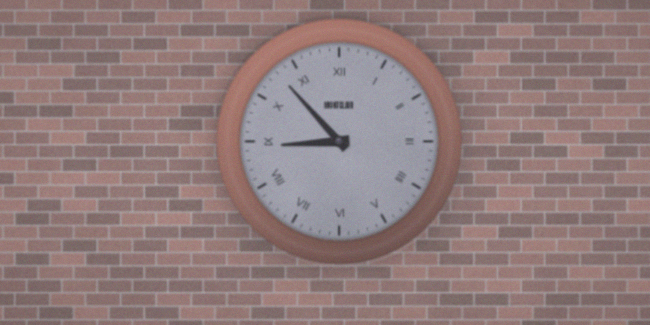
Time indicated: 8:53
